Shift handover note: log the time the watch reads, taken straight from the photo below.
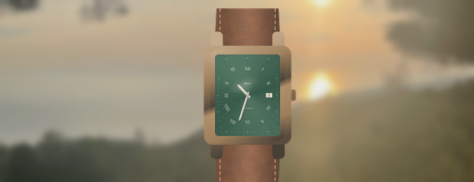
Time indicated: 10:33
